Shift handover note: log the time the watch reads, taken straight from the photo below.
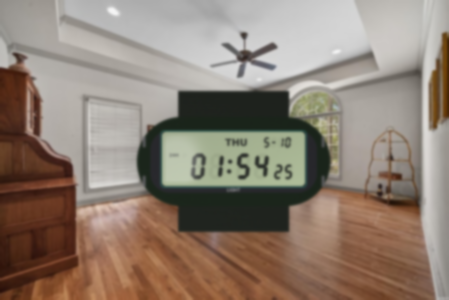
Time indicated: 1:54:25
